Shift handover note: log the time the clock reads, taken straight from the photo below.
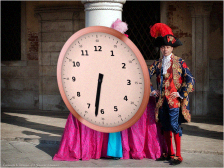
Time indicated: 6:32
